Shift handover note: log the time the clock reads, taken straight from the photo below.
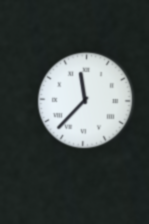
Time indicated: 11:37
